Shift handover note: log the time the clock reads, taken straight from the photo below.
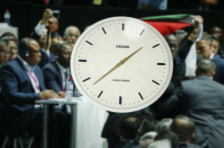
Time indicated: 1:38
